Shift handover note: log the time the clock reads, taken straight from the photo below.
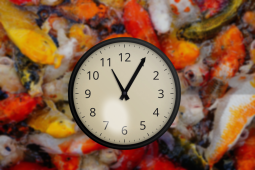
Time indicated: 11:05
